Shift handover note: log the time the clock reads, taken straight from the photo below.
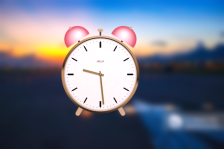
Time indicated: 9:29
